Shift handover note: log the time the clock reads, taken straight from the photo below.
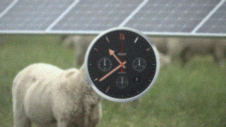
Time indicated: 10:39
